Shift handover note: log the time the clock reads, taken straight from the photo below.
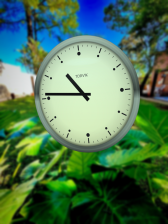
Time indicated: 10:46
